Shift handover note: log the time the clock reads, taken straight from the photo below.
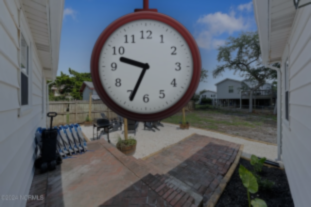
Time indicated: 9:34
